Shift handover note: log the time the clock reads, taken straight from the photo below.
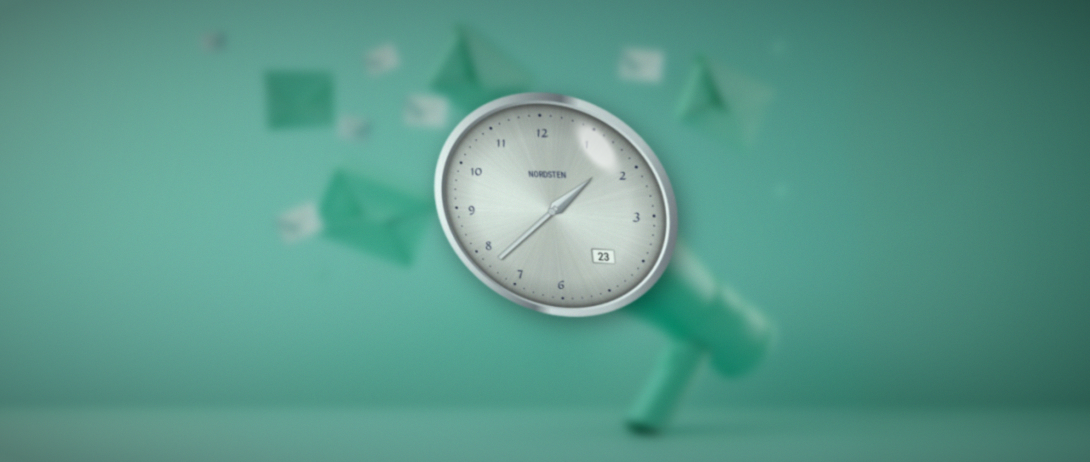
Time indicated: 1:38
